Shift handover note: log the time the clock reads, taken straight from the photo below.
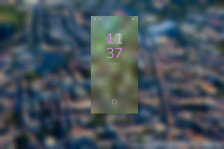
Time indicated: 11:37
